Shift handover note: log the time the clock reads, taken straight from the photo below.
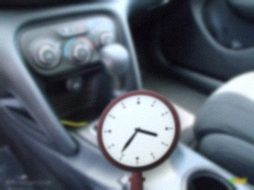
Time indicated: 3:36
